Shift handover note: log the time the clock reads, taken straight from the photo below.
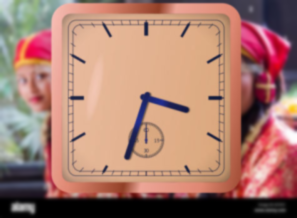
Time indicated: 3:33
